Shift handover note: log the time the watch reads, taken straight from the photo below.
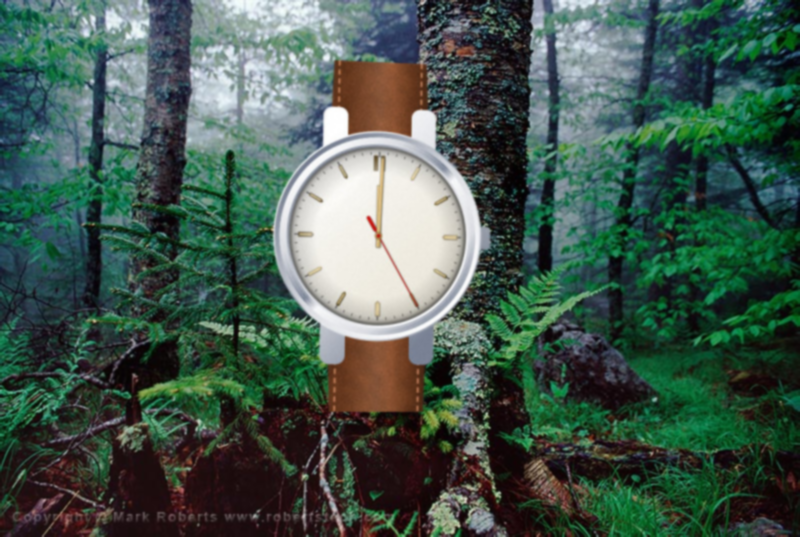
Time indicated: 12:00:25
